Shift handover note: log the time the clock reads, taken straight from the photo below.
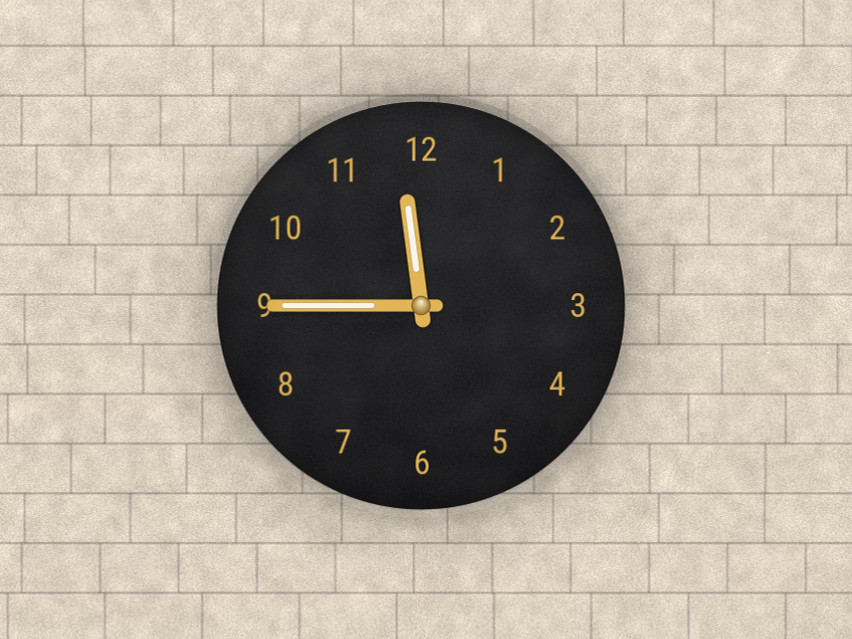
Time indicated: 11:45
